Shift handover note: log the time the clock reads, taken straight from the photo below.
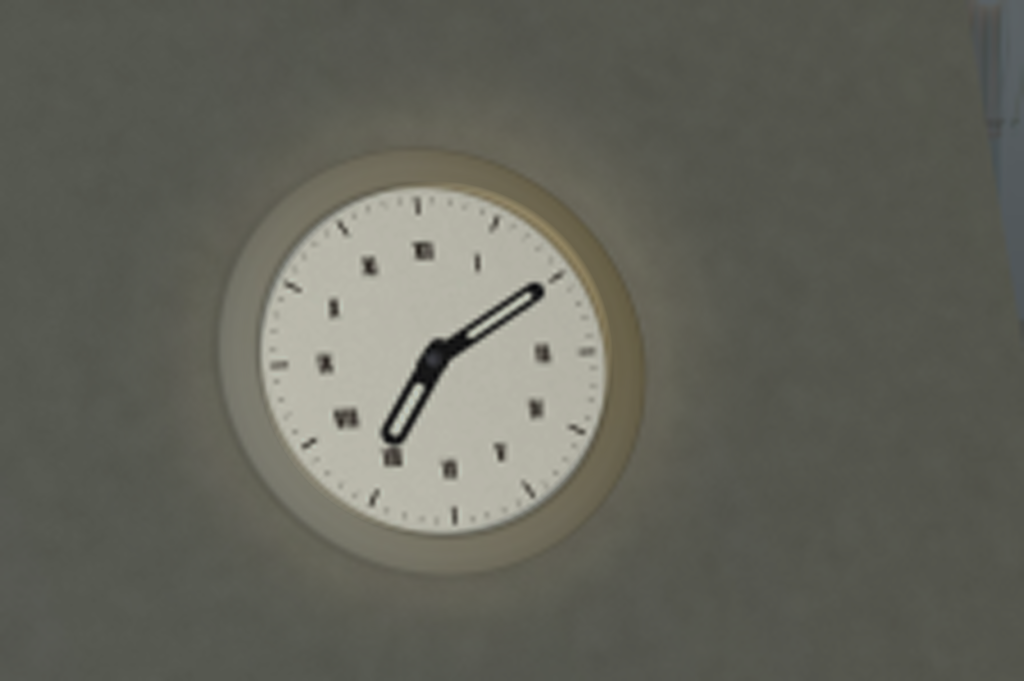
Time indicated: 7:10
